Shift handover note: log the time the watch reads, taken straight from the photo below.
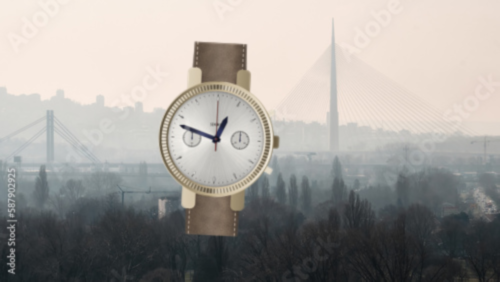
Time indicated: 12:48
